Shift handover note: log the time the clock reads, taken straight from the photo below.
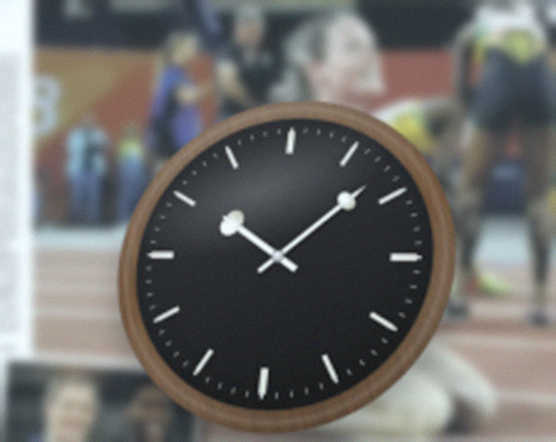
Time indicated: 10:08
